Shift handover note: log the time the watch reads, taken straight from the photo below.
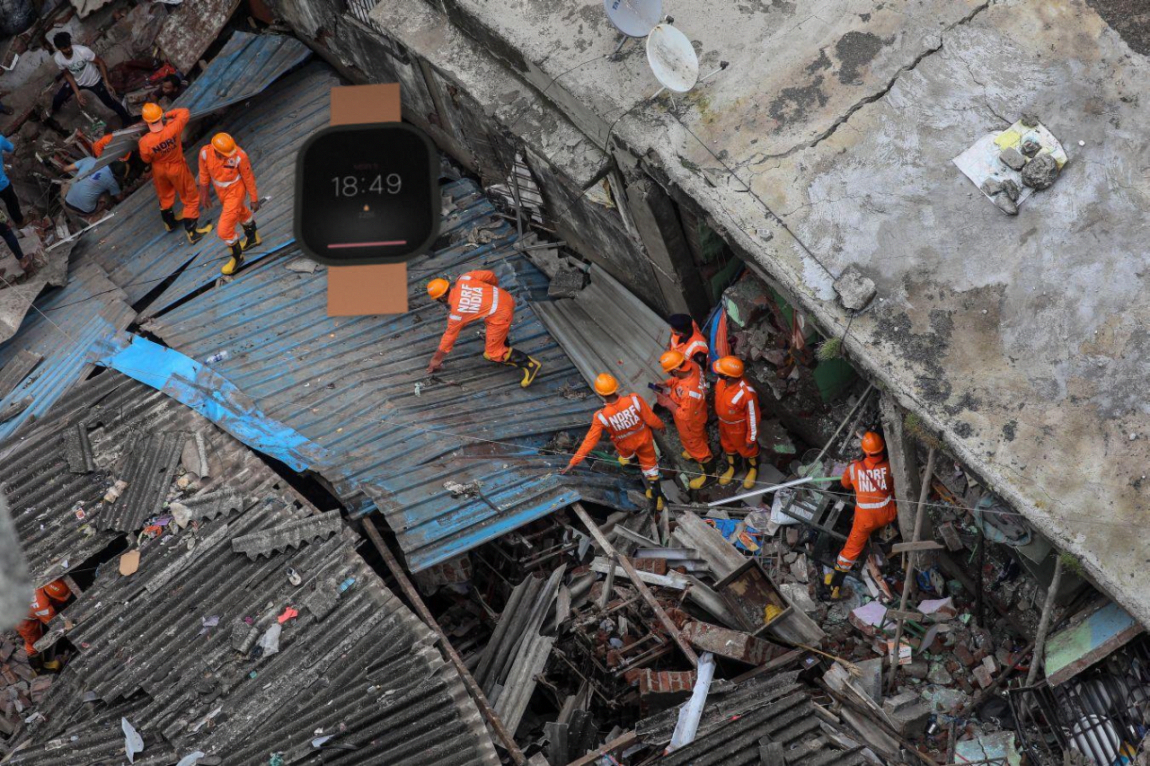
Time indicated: 18:49
